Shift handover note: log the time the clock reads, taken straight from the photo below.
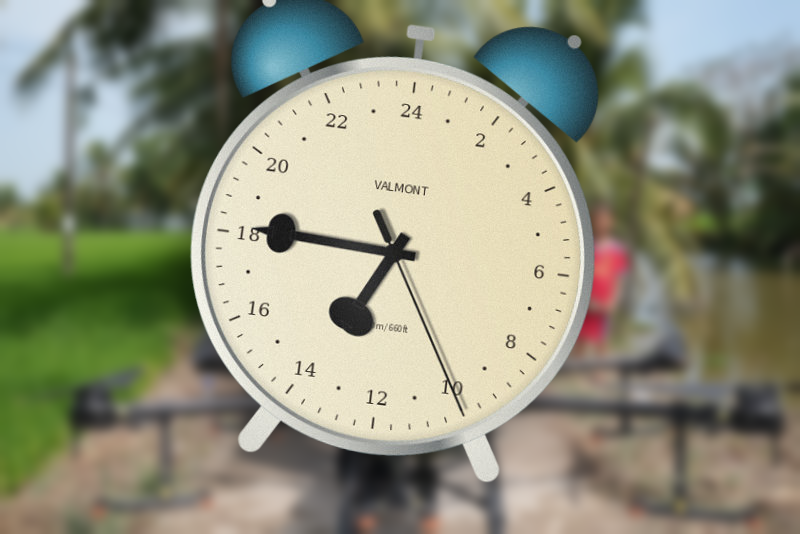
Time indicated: 13:45:25
